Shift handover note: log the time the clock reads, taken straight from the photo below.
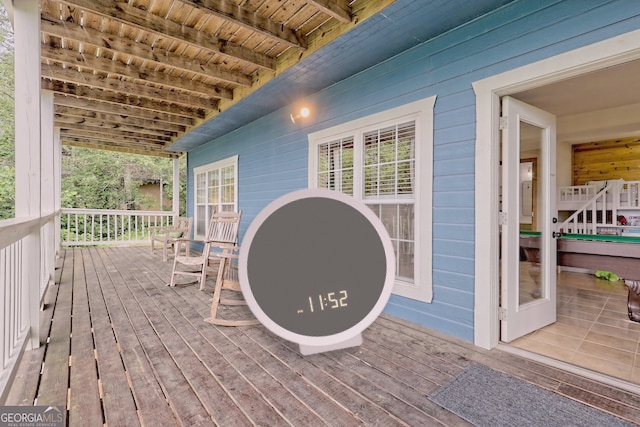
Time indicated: 11:52
